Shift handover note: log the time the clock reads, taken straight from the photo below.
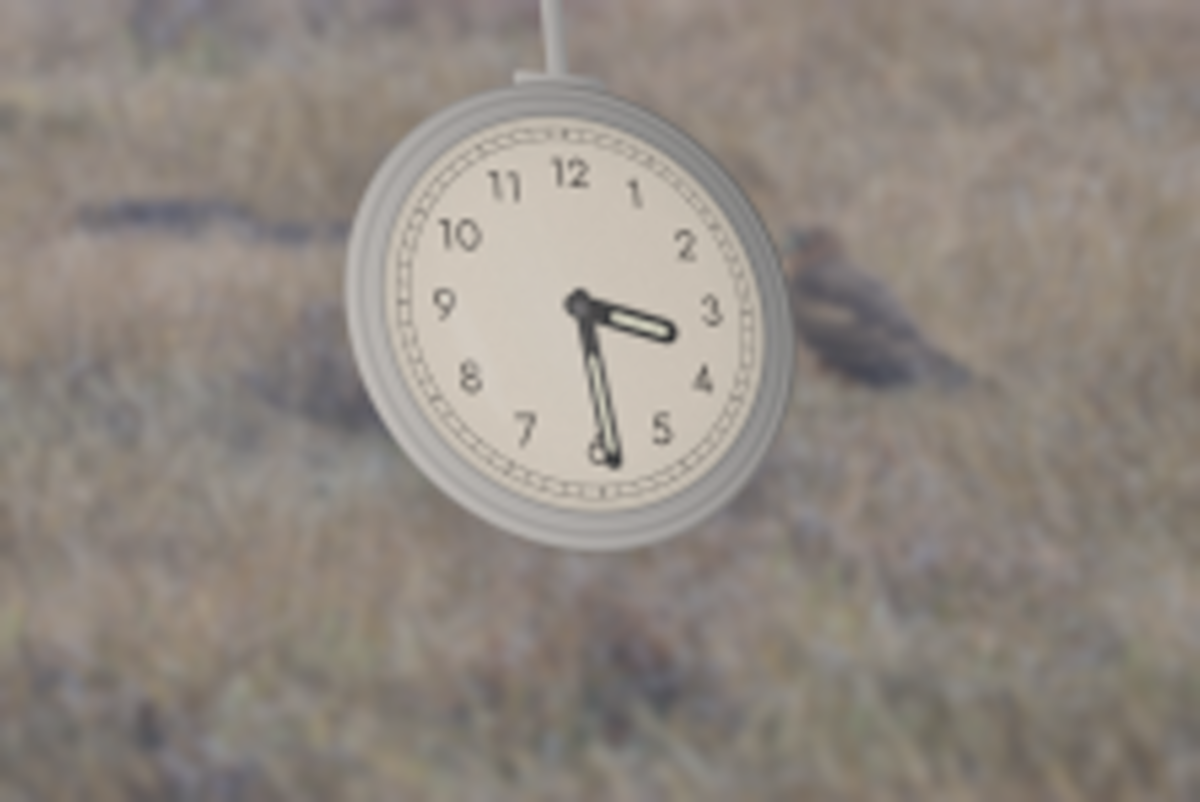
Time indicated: 3:29
